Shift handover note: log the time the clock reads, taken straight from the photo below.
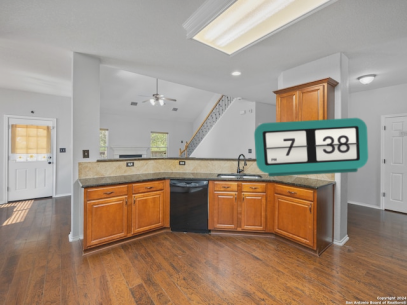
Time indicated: 7:38
